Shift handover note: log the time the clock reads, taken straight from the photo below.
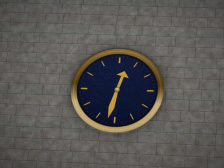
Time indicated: 12:32
